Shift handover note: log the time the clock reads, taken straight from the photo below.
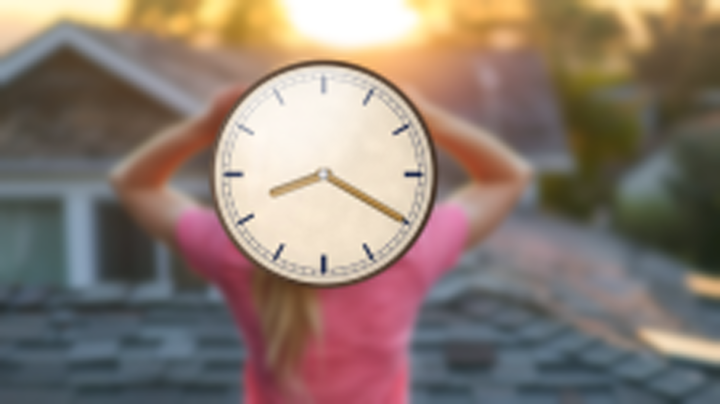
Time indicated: 8:20
